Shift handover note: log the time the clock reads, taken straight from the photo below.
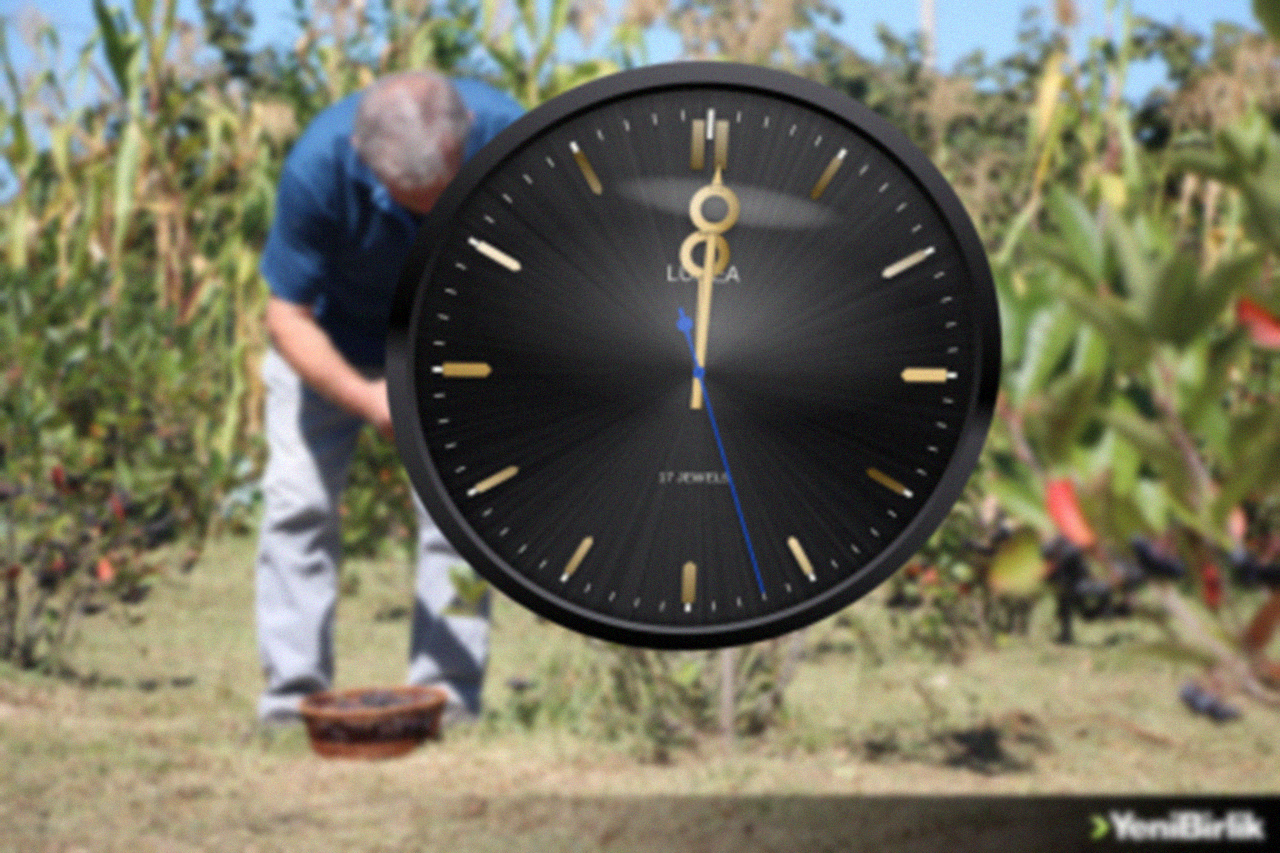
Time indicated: 12:00:27
